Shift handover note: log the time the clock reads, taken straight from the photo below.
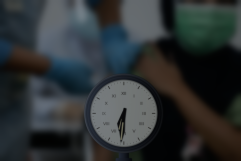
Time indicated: 6:31
